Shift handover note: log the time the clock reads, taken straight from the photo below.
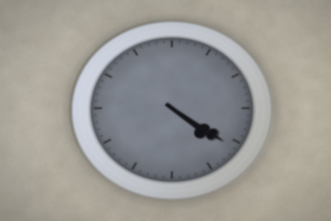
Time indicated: 4:21
